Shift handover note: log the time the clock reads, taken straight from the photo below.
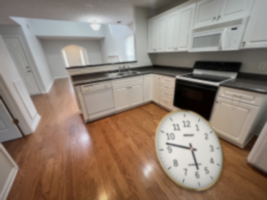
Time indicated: 5:47
